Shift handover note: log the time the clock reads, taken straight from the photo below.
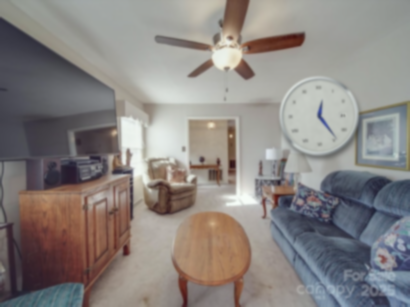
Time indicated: 12:24
